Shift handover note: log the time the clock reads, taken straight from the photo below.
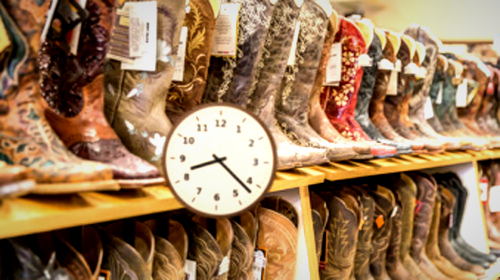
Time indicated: 8:22
